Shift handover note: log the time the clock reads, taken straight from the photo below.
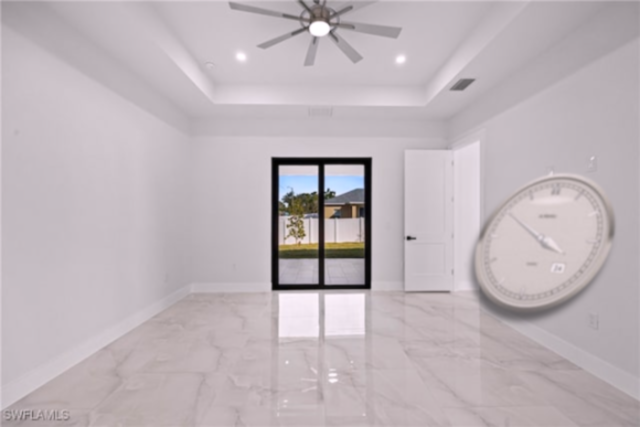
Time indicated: 3:50
